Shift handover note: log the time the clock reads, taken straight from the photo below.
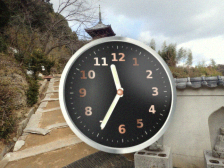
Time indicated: 11:35
